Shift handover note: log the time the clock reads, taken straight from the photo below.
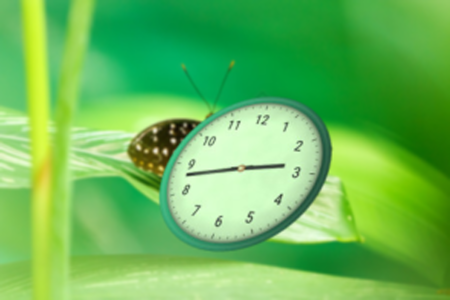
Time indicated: 2:43
